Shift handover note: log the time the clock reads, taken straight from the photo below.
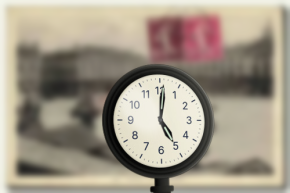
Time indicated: 5:01
